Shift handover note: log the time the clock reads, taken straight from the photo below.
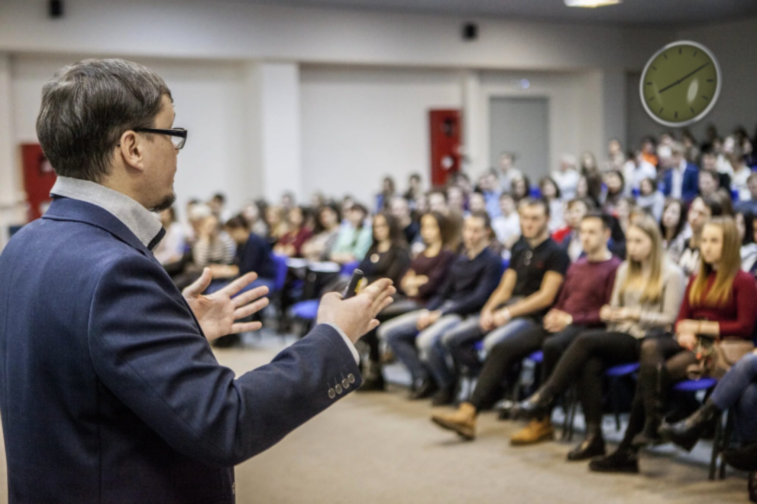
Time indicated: 8:10
